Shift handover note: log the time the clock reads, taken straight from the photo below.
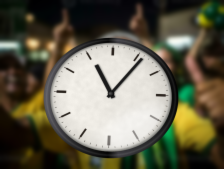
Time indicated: 11:06
